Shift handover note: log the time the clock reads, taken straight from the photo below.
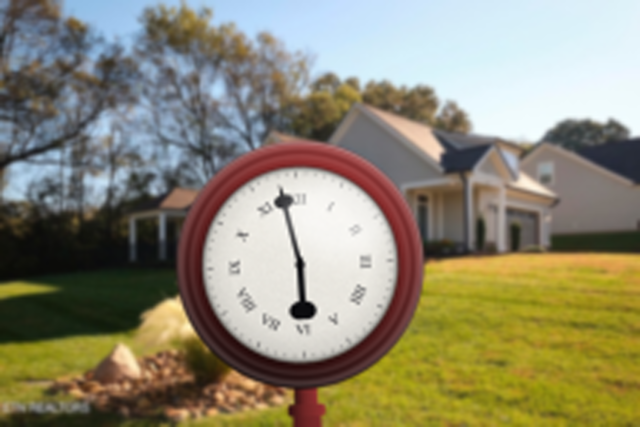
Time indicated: 5:58
